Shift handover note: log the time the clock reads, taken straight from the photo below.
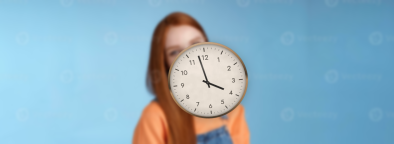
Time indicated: 3:58
